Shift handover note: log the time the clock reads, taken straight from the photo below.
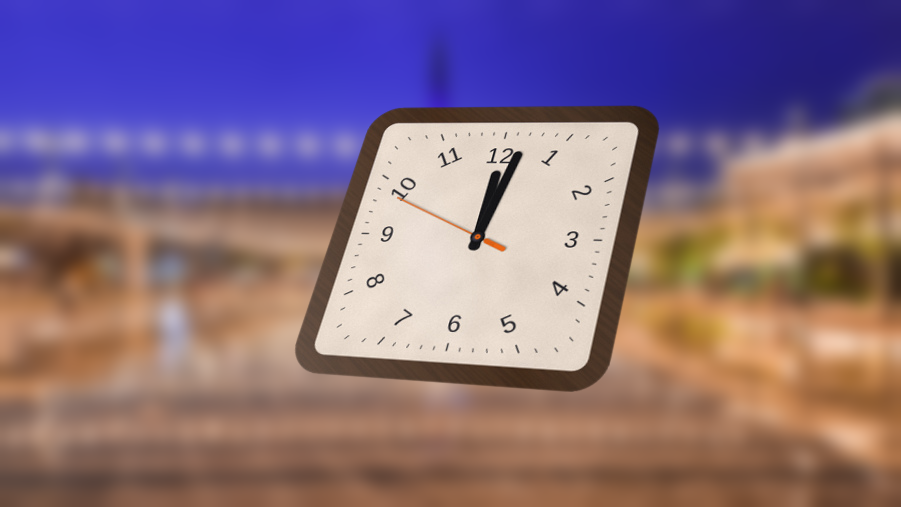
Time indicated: 12:01:49
